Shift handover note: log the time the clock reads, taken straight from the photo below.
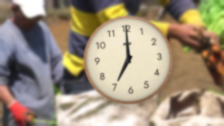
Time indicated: 7:00
